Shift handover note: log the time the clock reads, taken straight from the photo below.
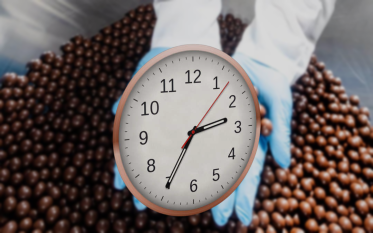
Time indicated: 2:35:07
